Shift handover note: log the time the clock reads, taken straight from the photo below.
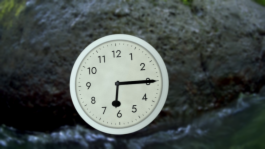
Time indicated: 6:15
